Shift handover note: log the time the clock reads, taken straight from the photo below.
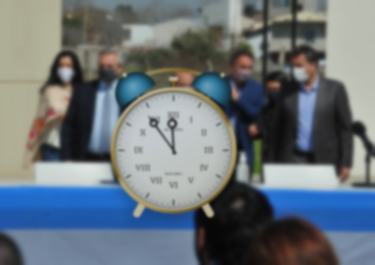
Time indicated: 11:54
